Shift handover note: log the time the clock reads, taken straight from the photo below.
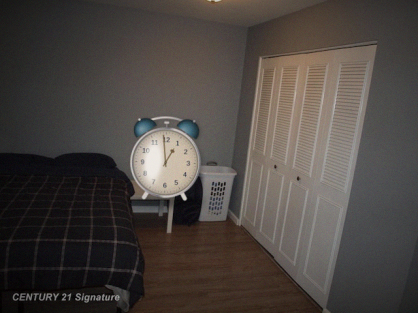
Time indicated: 12:59
